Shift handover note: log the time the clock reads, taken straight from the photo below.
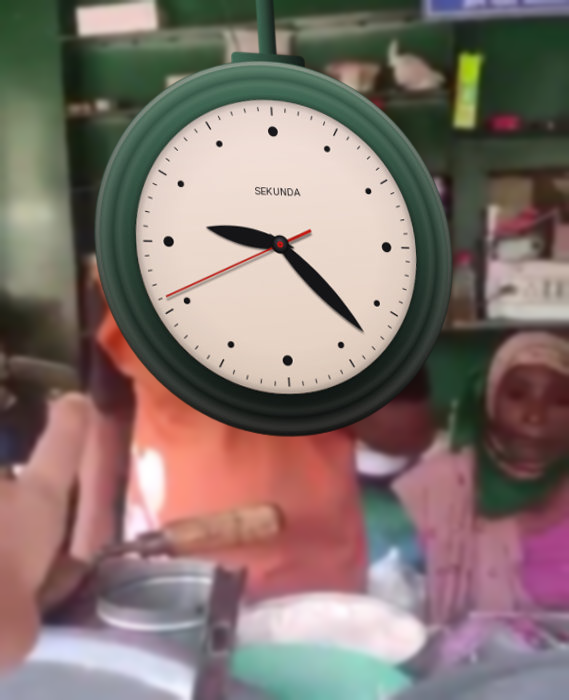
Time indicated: 9:22:41
